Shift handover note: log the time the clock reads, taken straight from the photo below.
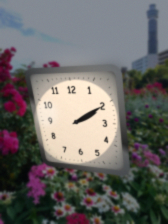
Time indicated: 2:10
